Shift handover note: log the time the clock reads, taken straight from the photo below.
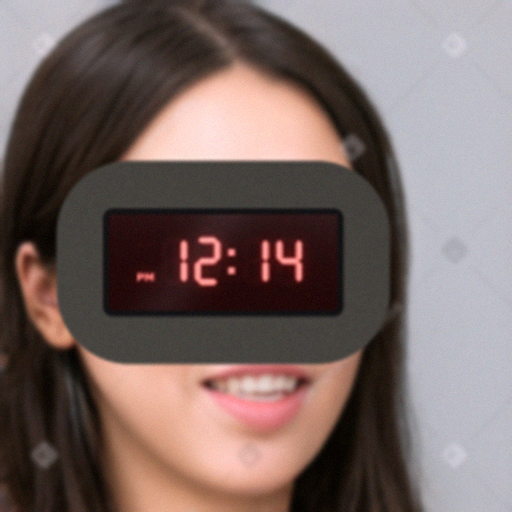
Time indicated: 12:14
